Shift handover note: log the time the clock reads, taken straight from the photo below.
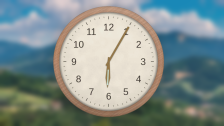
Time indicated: 6:05
